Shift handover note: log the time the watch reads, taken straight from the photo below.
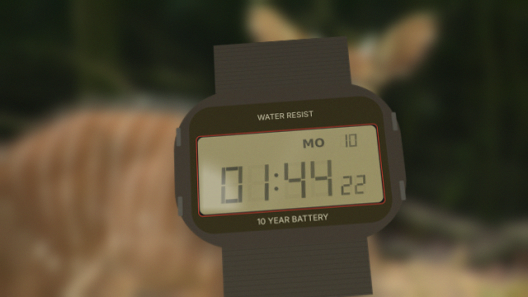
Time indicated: 1:44:22
